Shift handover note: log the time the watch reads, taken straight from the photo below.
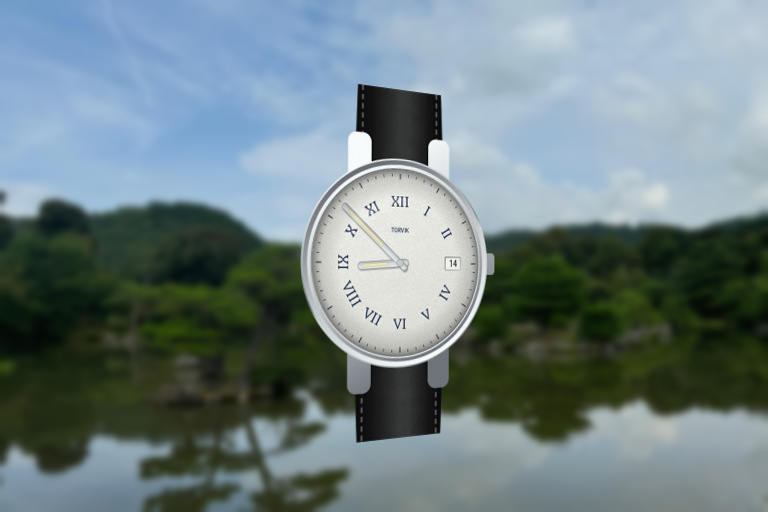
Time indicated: 8:52
